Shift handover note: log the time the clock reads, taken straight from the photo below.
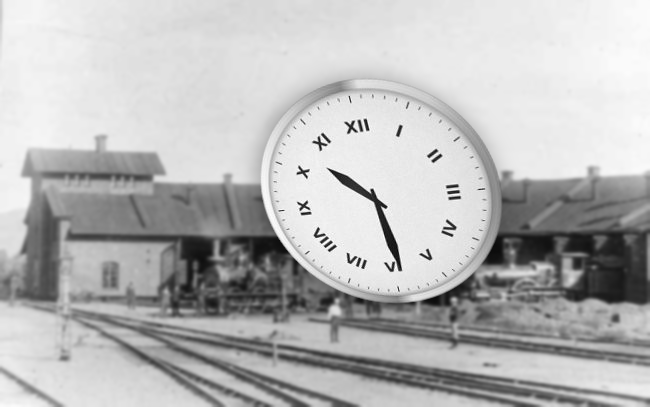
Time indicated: 10:29
